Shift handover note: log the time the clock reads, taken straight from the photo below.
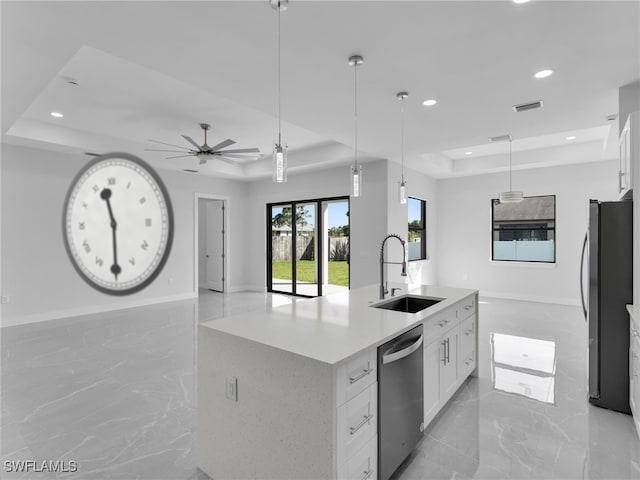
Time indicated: 11:30
